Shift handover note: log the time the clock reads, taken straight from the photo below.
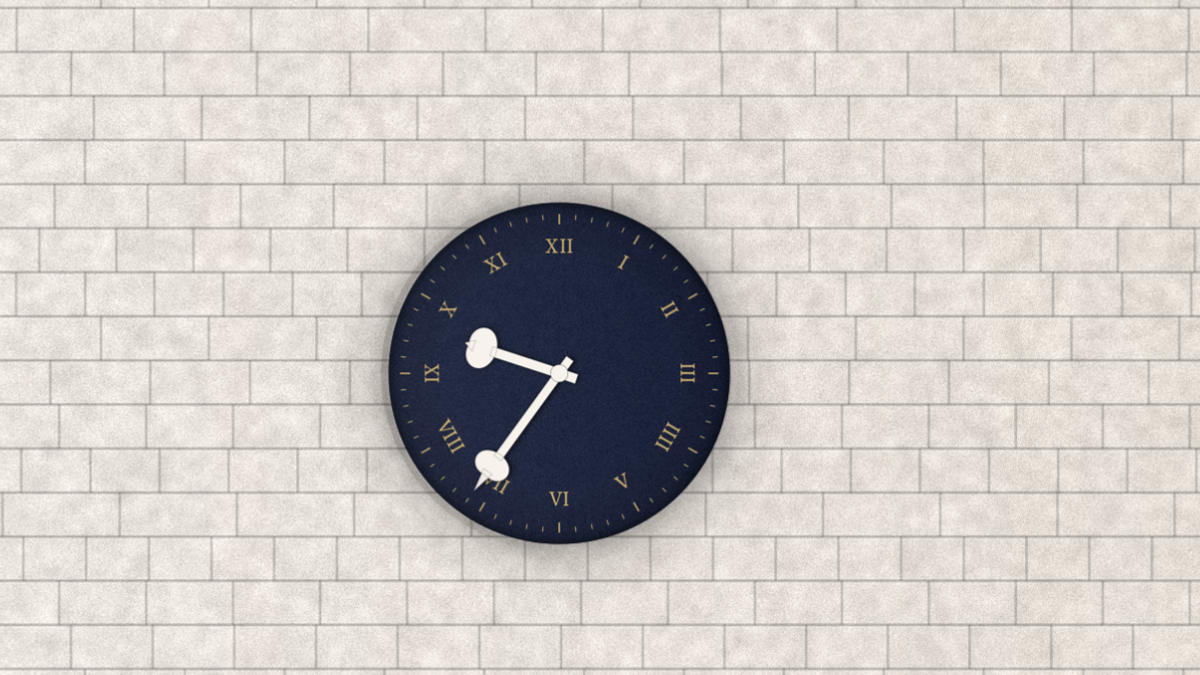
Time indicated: 9:36
